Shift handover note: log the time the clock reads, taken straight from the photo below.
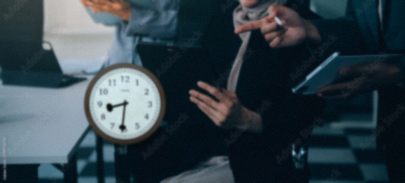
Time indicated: 8:31
